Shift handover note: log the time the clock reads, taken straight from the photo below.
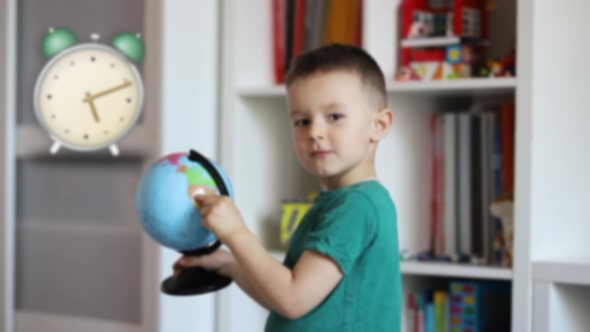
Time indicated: 5:11
